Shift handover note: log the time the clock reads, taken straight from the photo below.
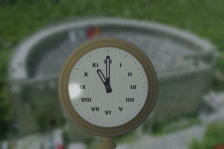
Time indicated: 11:00
